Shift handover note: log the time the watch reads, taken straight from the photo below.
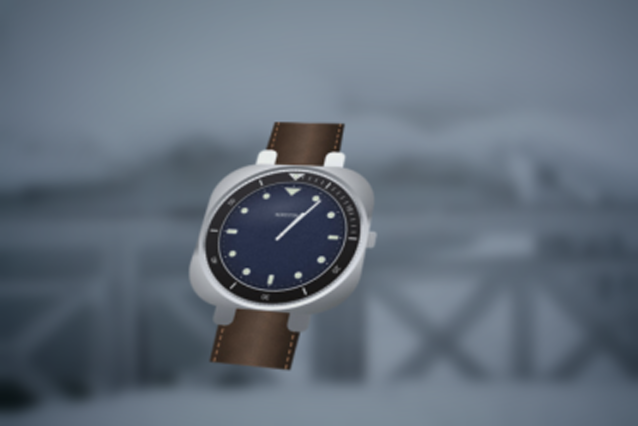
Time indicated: 1:06
